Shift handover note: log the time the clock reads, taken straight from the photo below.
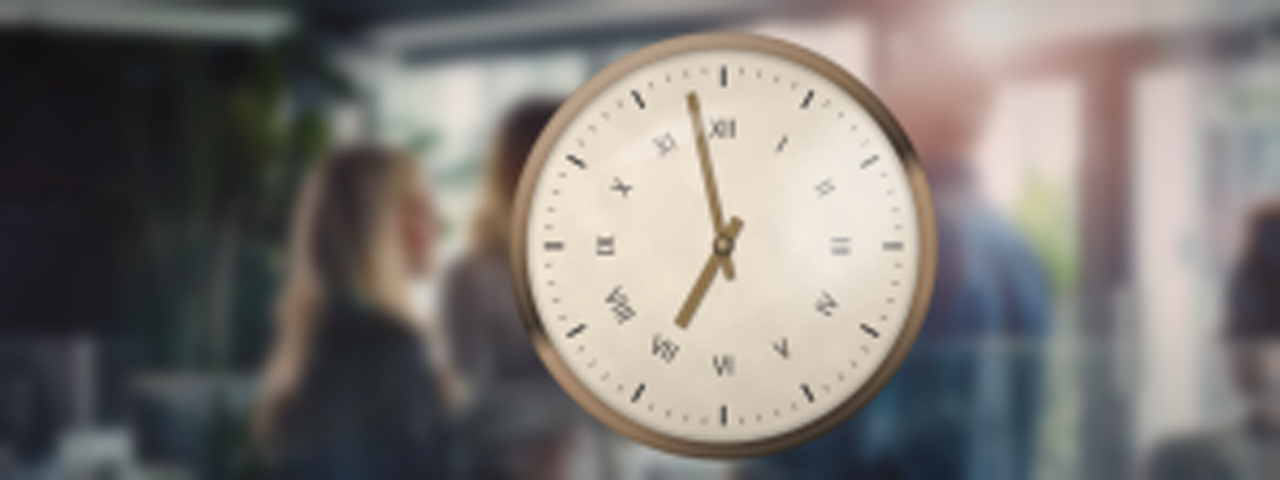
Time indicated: 6:58
